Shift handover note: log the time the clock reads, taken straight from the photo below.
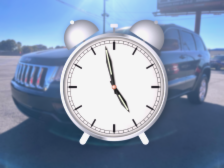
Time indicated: 4:58
